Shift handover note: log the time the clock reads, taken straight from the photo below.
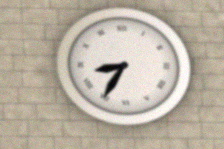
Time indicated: 8:35
